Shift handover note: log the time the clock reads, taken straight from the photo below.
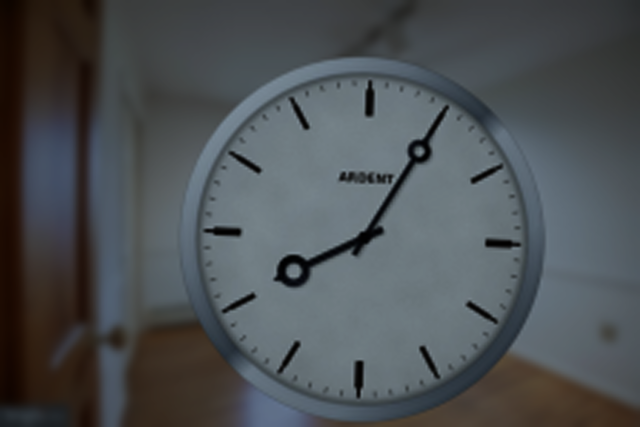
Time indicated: 8:05
